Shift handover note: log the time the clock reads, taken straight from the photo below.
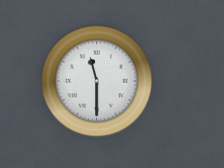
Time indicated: 11:30
